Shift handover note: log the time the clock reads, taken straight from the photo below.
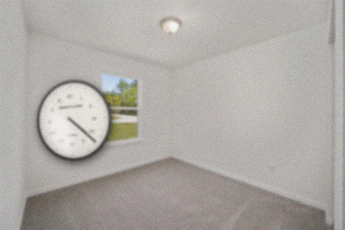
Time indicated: 4:22
